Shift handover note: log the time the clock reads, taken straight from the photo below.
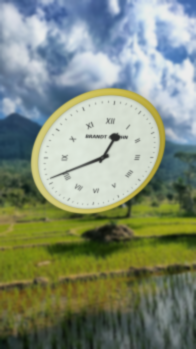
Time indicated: 12:41
